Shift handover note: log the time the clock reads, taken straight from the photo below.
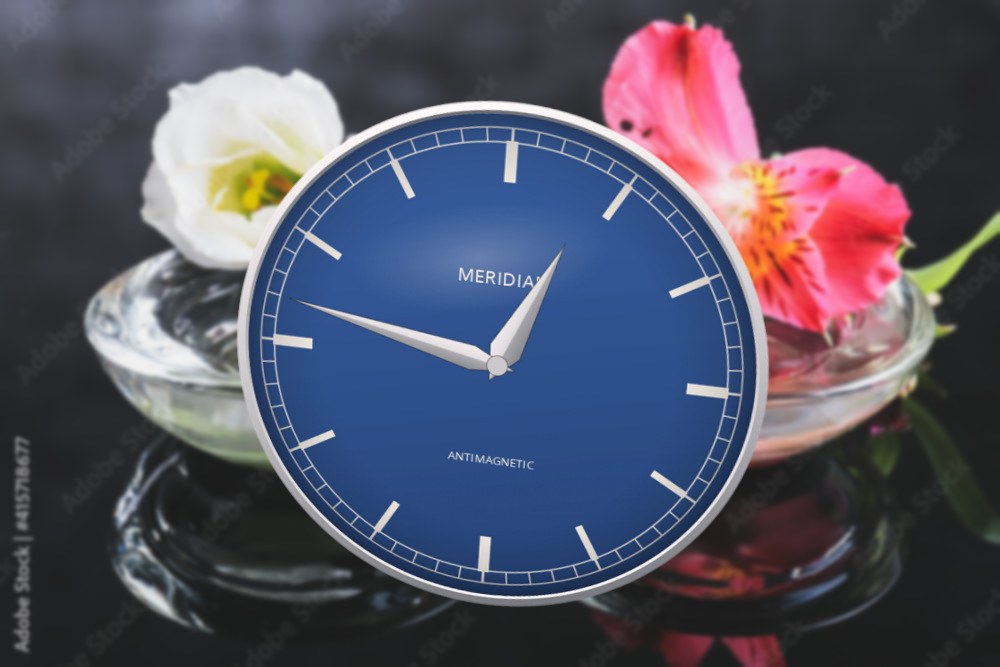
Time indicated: 12:47
